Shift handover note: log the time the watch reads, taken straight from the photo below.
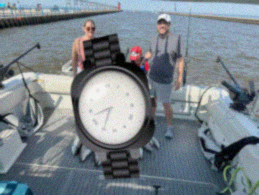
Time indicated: 8:35
